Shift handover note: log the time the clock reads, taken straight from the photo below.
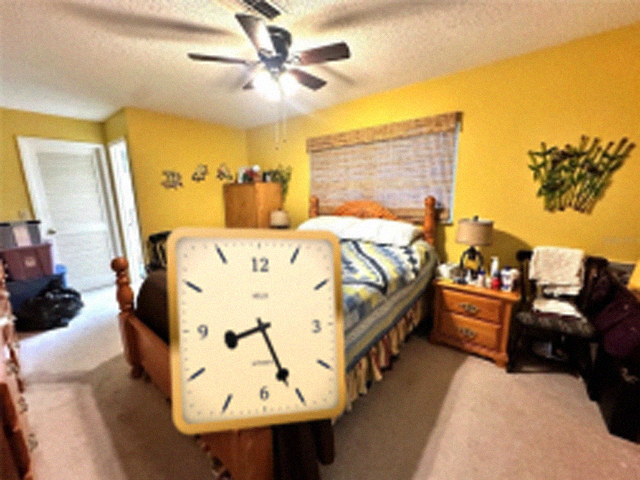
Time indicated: 8:26
